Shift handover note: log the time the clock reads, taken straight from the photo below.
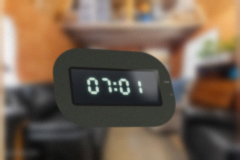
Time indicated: 7:01
